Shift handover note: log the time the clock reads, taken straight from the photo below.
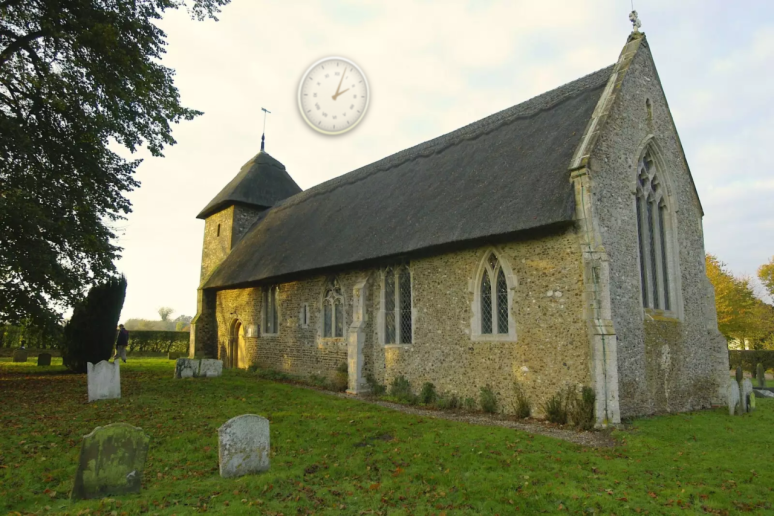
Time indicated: 2:03
